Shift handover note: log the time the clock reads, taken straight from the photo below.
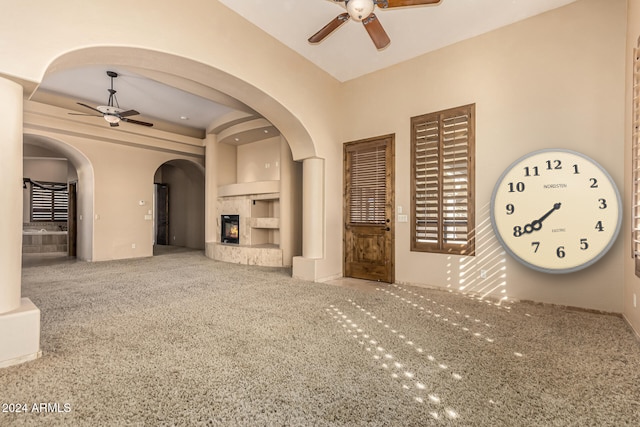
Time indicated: 7:39
